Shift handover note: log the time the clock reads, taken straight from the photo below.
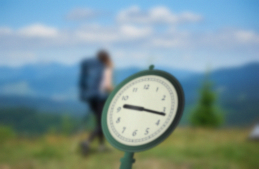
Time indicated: 9:17
